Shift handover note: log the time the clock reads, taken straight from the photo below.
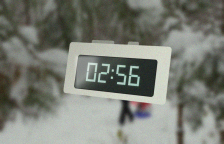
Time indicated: 2:56
